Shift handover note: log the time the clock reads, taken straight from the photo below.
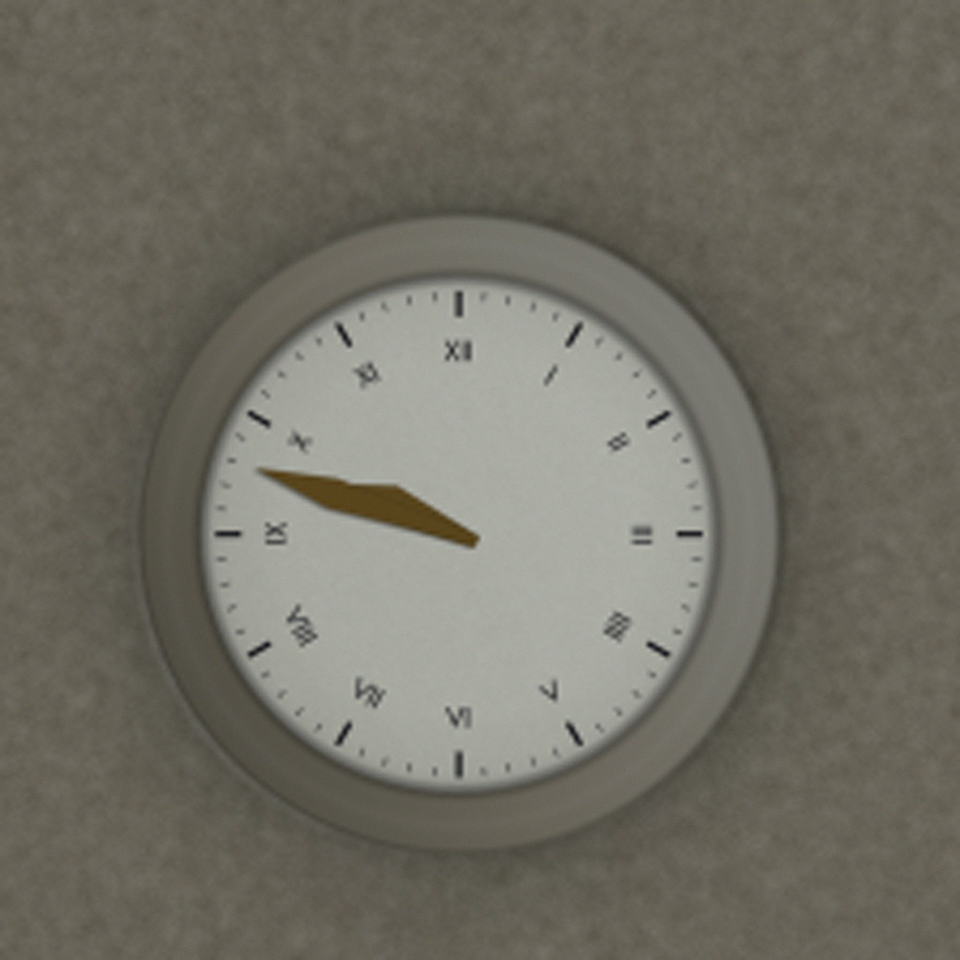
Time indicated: 9:48
